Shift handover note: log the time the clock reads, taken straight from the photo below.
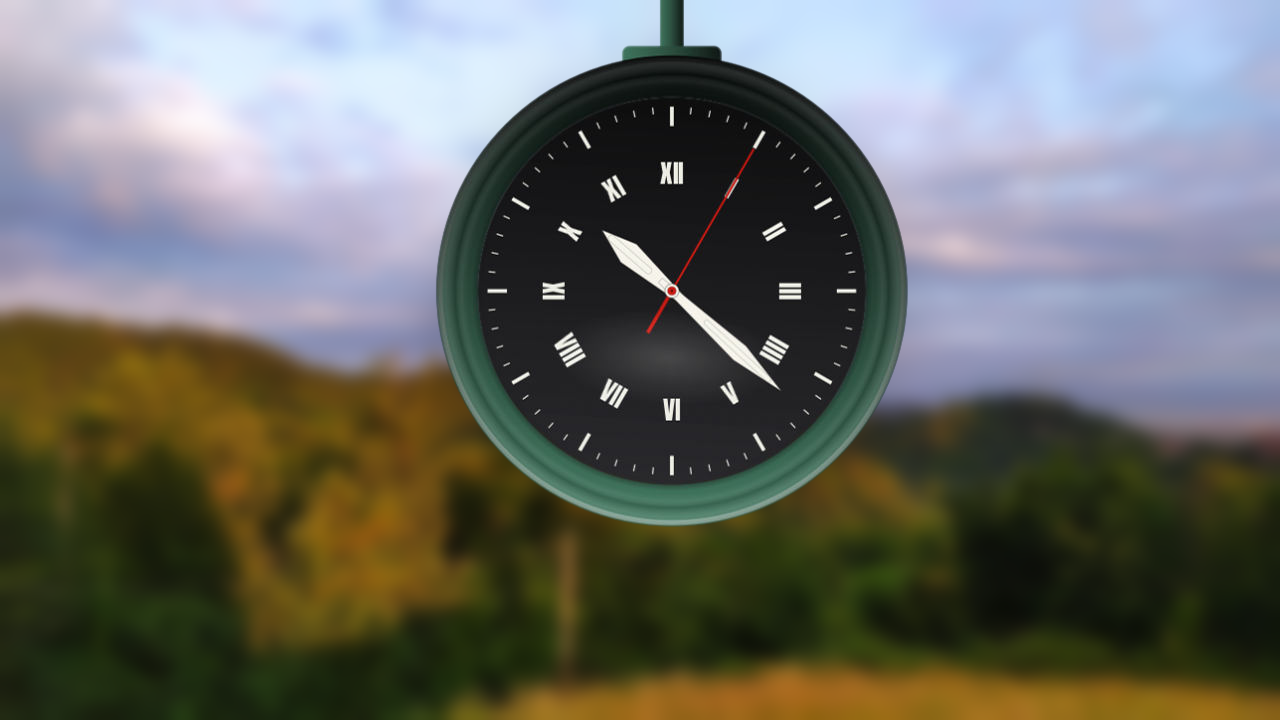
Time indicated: 10:22:05
